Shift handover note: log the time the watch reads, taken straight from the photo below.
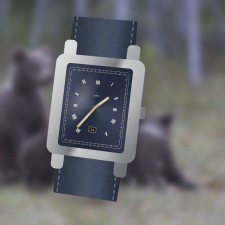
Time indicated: 1:36
